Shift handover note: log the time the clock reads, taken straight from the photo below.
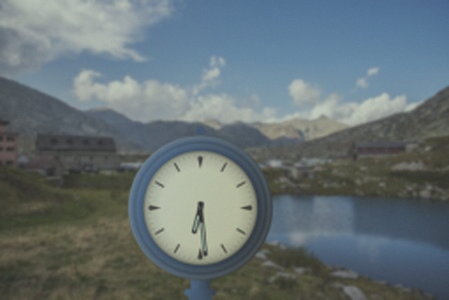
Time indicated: 6:29
